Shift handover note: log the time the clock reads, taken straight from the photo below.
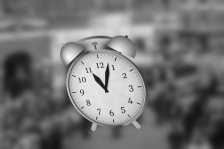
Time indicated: 11:03
